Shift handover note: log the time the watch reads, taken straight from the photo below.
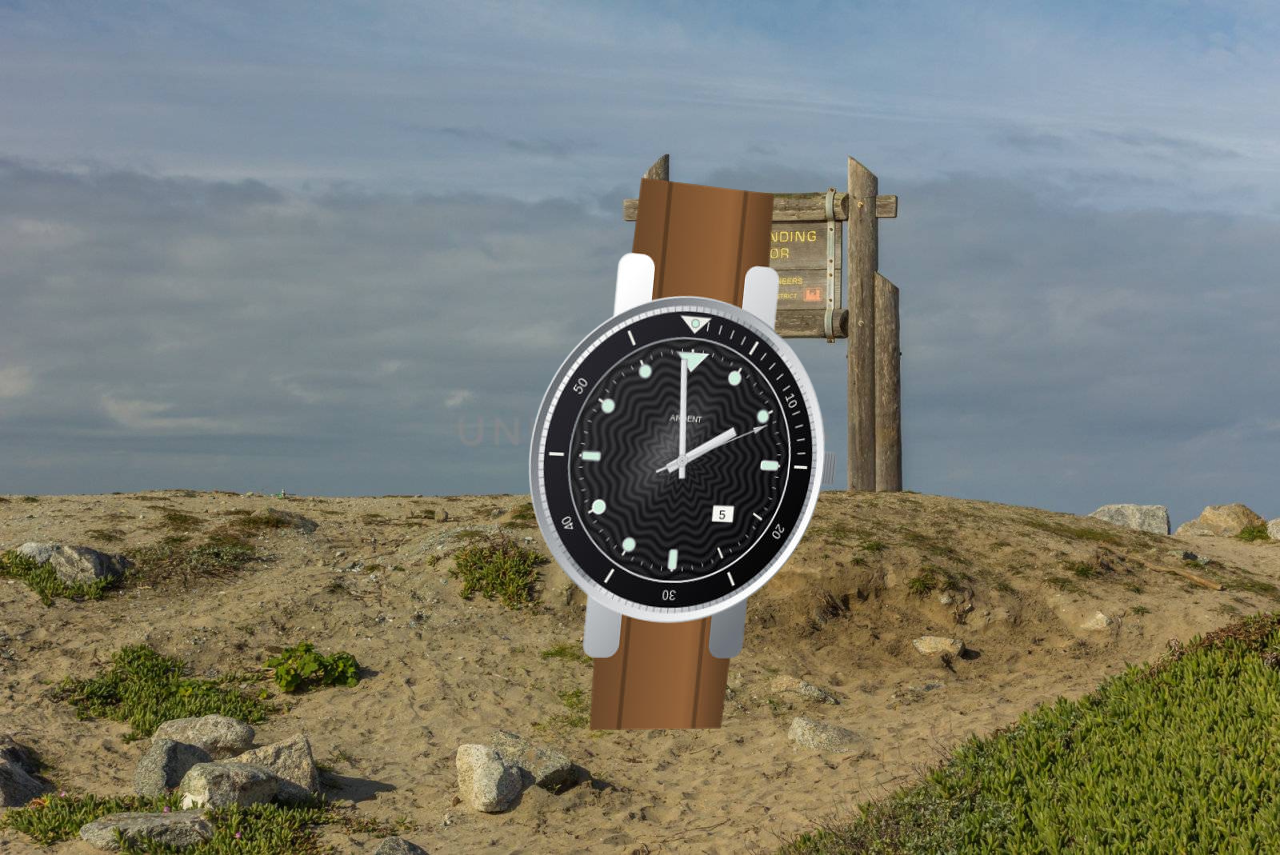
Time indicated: 1:59:11
